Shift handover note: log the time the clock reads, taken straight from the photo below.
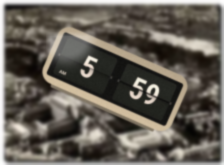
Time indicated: 5:59
